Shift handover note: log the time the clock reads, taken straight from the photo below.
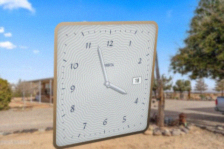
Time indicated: 3:57
